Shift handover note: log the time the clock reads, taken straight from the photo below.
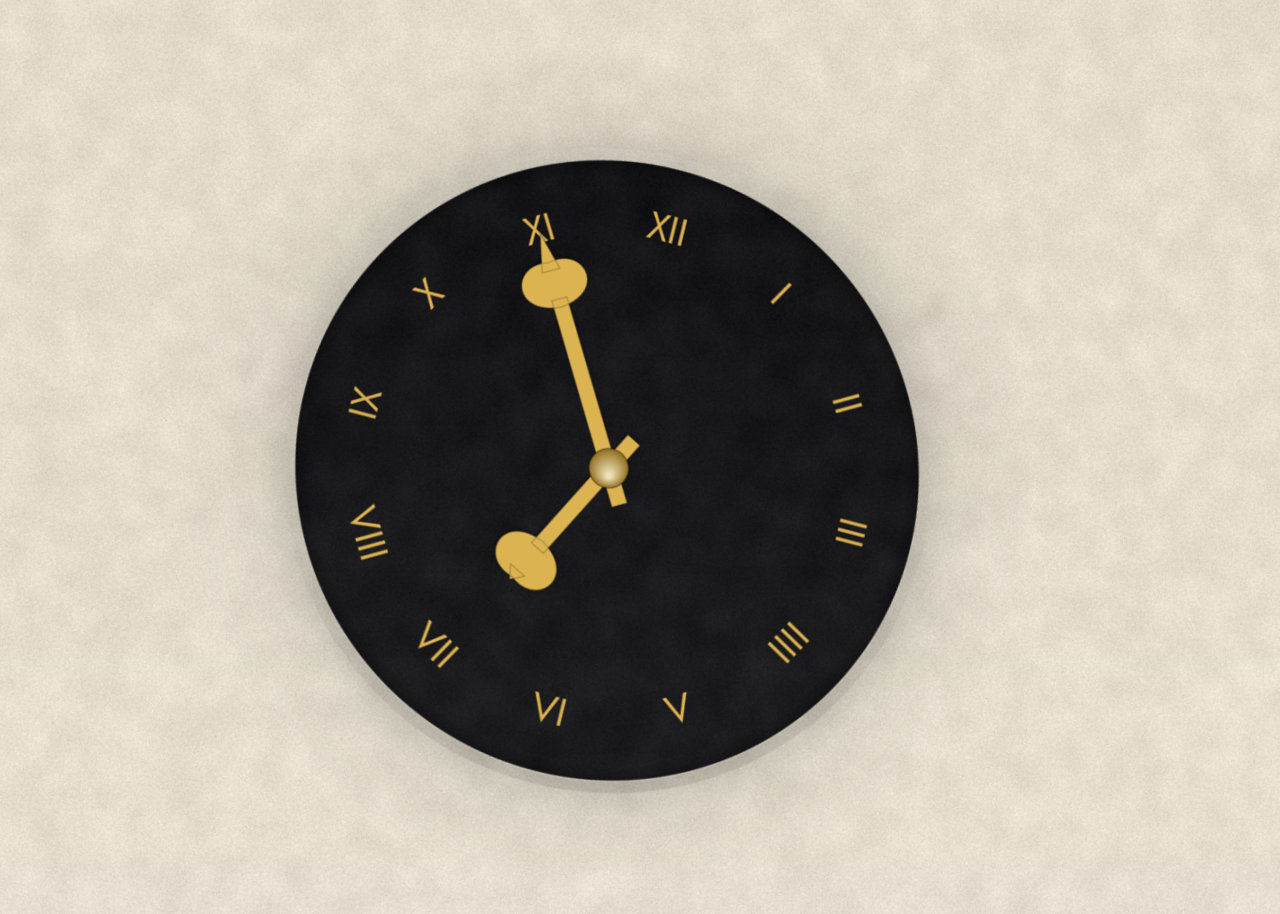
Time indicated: 6:55
